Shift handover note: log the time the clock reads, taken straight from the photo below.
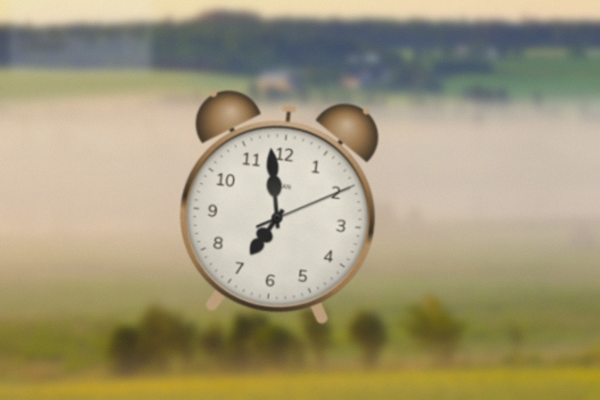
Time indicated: 6:58:10
